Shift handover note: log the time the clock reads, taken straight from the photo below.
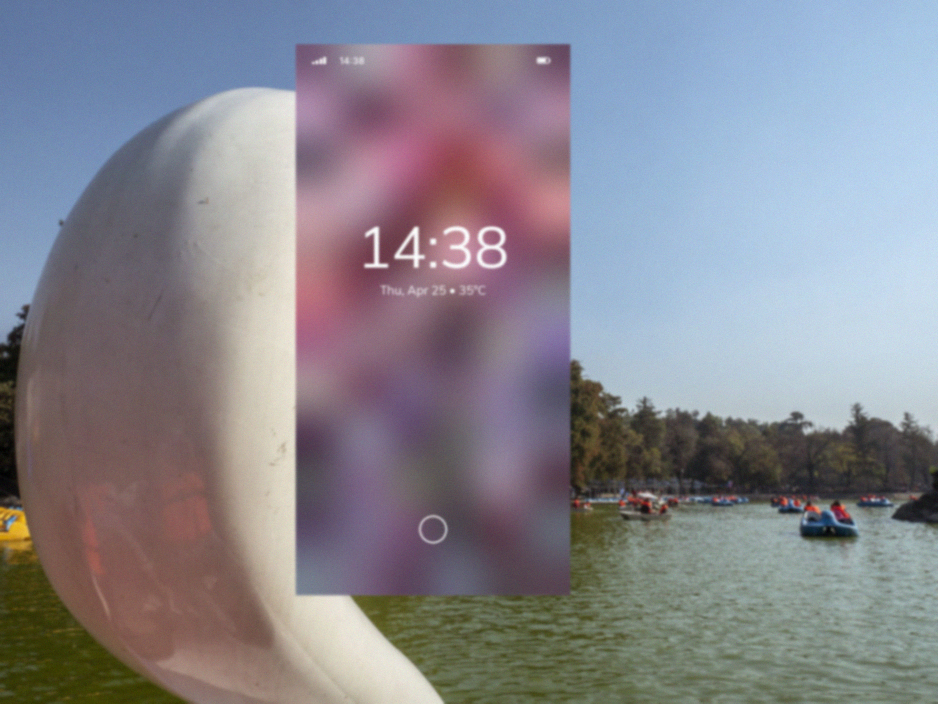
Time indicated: 14:38
